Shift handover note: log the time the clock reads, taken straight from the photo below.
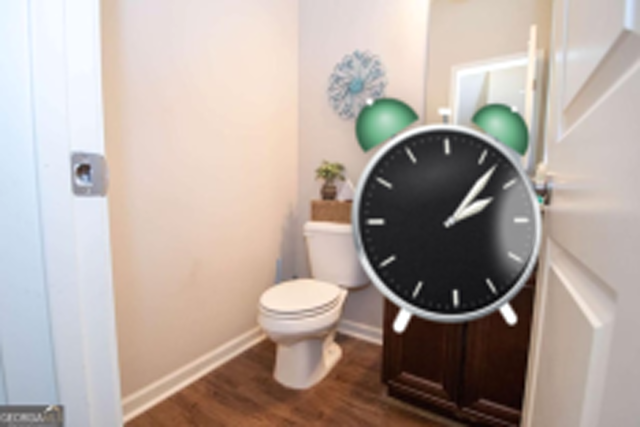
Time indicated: 2:07
